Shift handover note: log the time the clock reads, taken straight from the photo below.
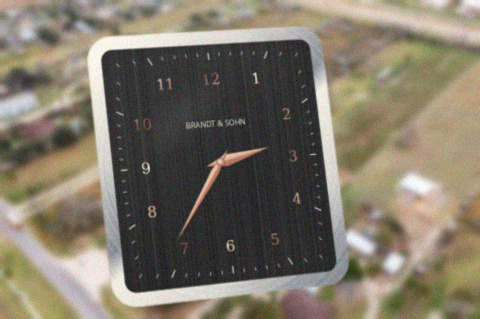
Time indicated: 2:36
